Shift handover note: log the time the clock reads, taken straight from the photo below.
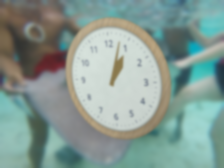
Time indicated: 1:03
